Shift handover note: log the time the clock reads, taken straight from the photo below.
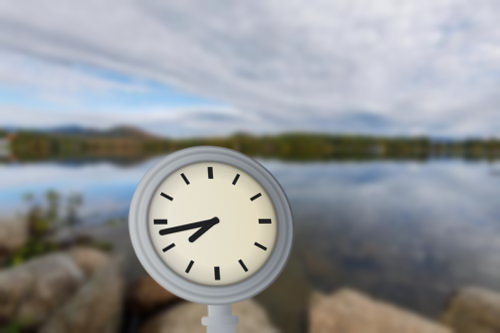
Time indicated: 7:43
